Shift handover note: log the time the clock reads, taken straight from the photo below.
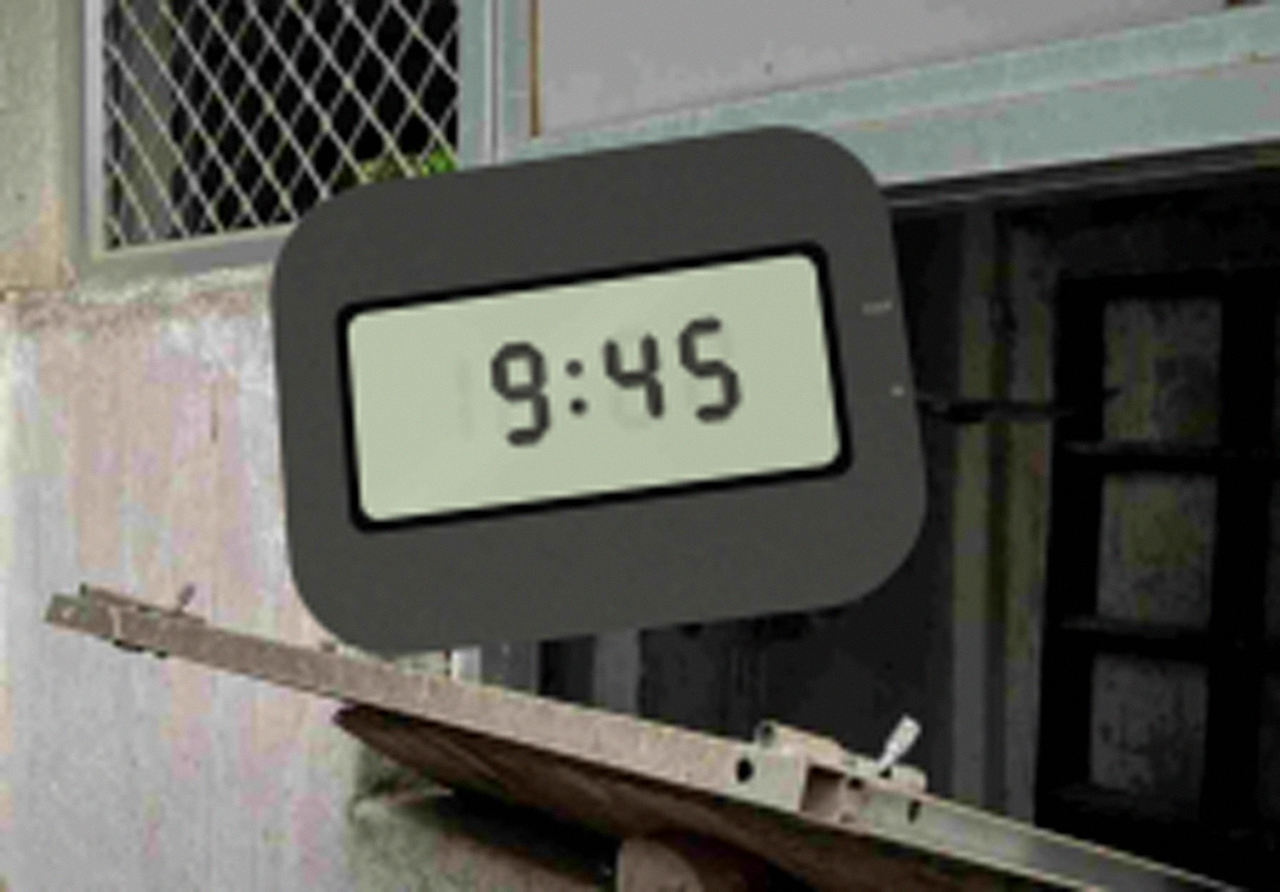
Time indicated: 9:45
